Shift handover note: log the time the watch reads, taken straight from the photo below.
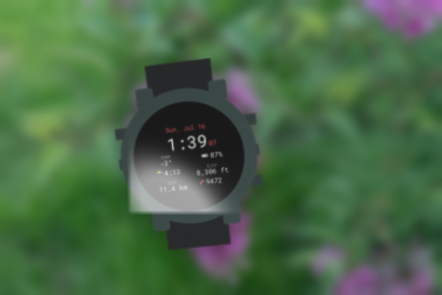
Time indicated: 1:39
